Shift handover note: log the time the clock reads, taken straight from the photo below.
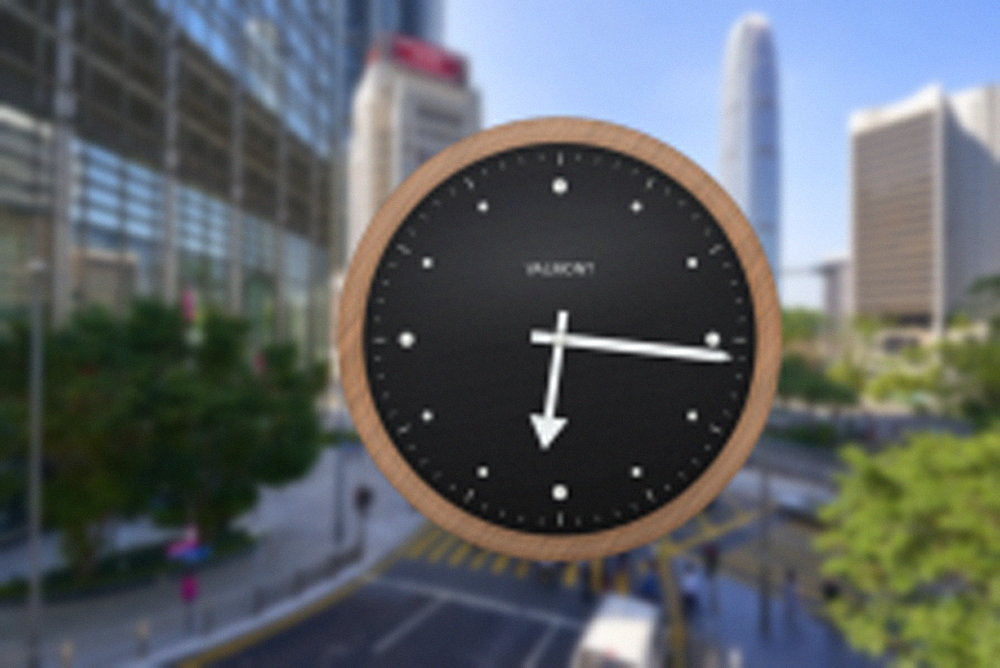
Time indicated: 6:16
